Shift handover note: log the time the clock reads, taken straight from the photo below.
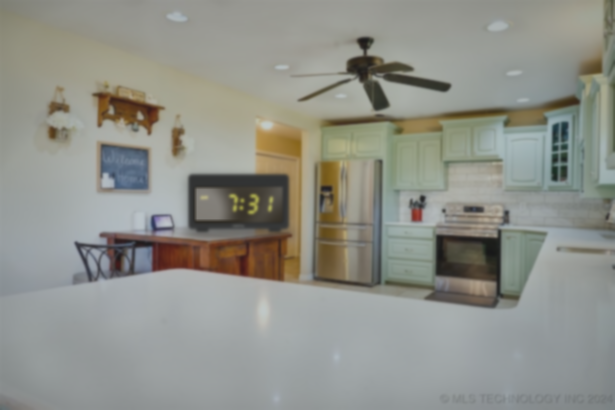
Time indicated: 7:31
